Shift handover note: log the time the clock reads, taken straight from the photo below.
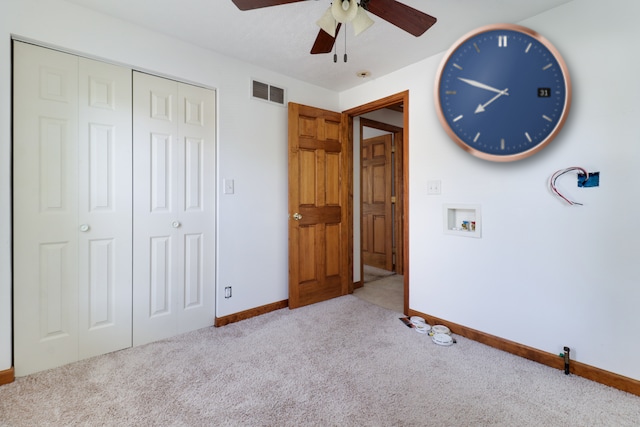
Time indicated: 7:48
